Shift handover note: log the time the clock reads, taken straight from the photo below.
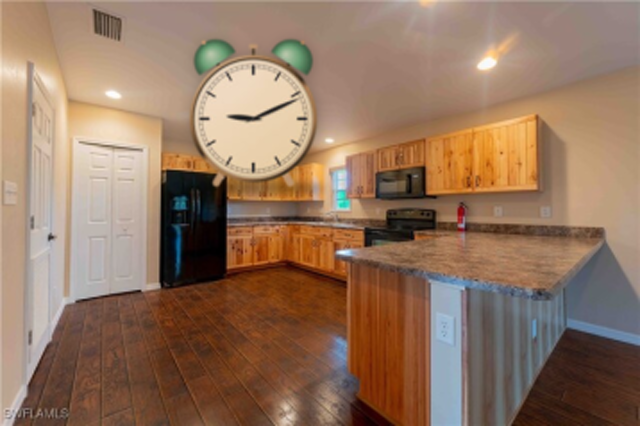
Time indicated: 9:11
